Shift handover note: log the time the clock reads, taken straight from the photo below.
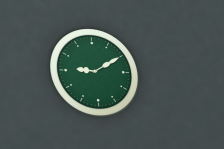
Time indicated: 9:10
